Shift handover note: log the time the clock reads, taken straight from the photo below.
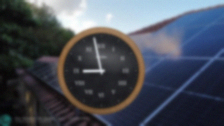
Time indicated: 8:58
